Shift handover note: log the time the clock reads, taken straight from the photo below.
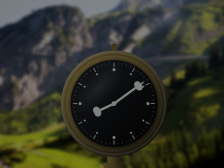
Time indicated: 8:09
